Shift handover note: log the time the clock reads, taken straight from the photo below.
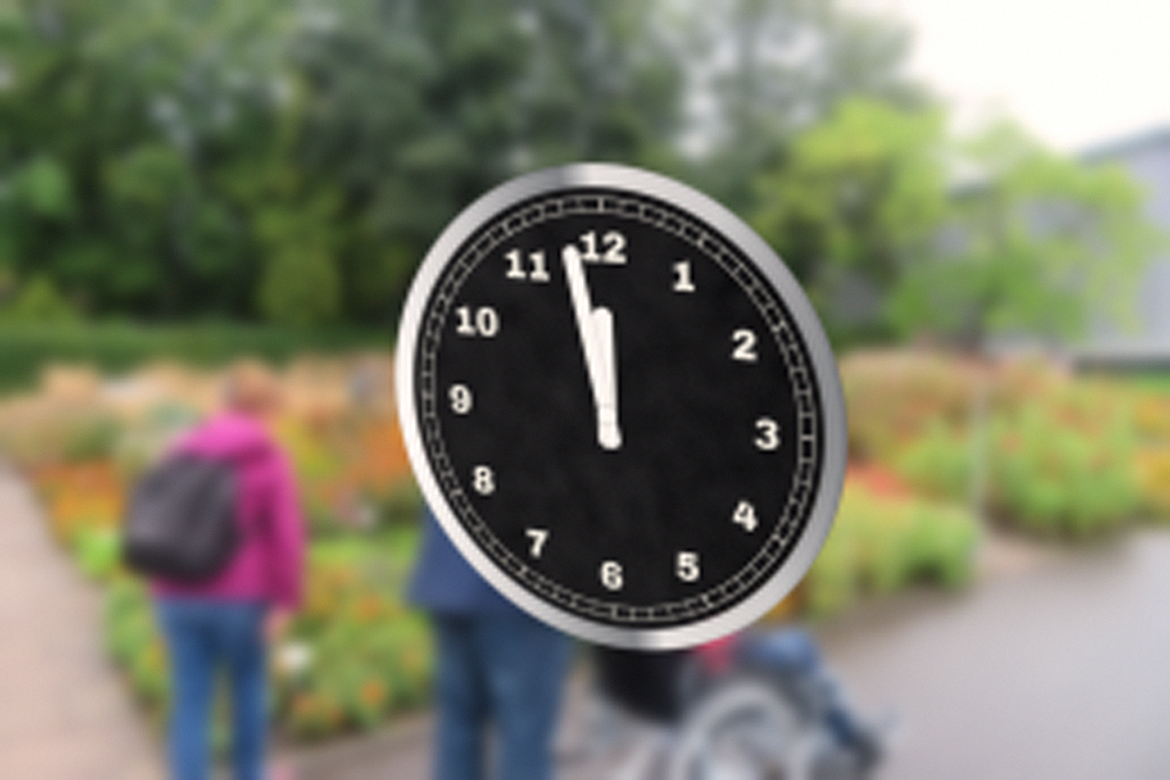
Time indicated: 11:58
